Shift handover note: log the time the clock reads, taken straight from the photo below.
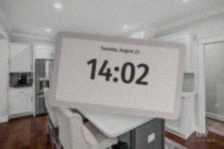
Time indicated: 14:02
